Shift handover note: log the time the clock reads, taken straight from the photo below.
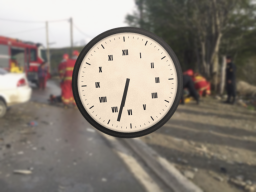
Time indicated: 6:33
